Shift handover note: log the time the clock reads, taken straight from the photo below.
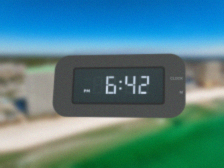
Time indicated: 6:42
